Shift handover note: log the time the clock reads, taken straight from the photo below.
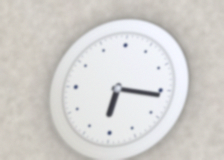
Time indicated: 6:16
